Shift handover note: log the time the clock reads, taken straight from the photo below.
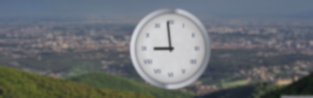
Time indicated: 8:59
